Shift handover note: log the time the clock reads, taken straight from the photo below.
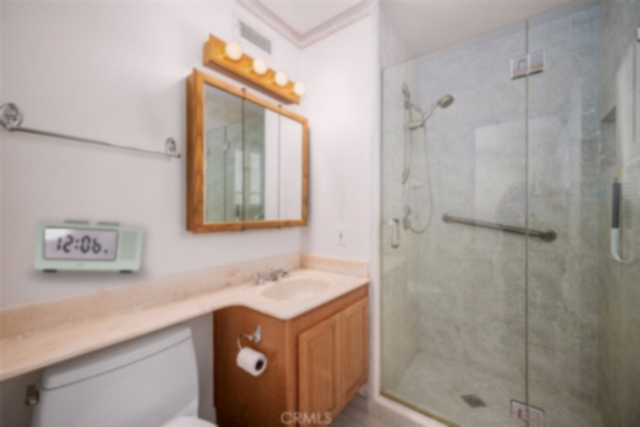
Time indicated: 12:06
